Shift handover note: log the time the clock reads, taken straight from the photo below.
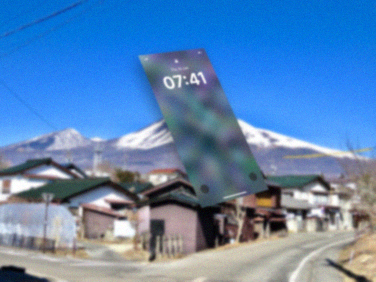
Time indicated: 7:41
